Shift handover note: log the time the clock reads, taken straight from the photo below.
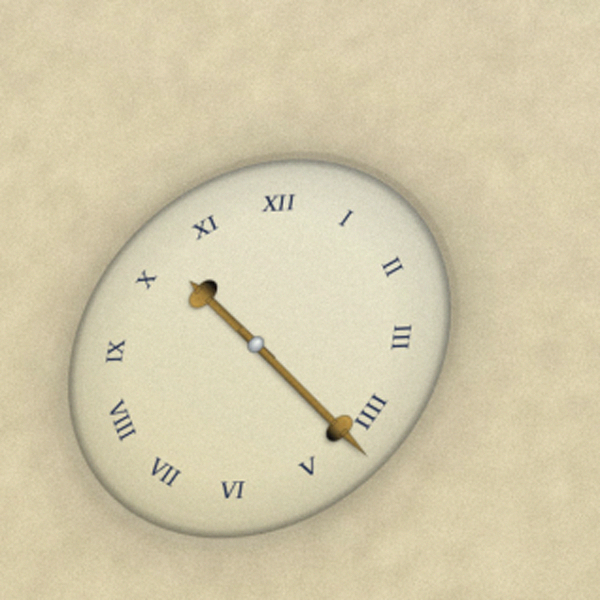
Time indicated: 10:22
